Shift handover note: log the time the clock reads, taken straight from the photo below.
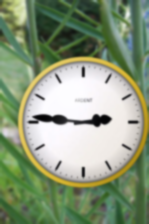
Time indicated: 2:46
